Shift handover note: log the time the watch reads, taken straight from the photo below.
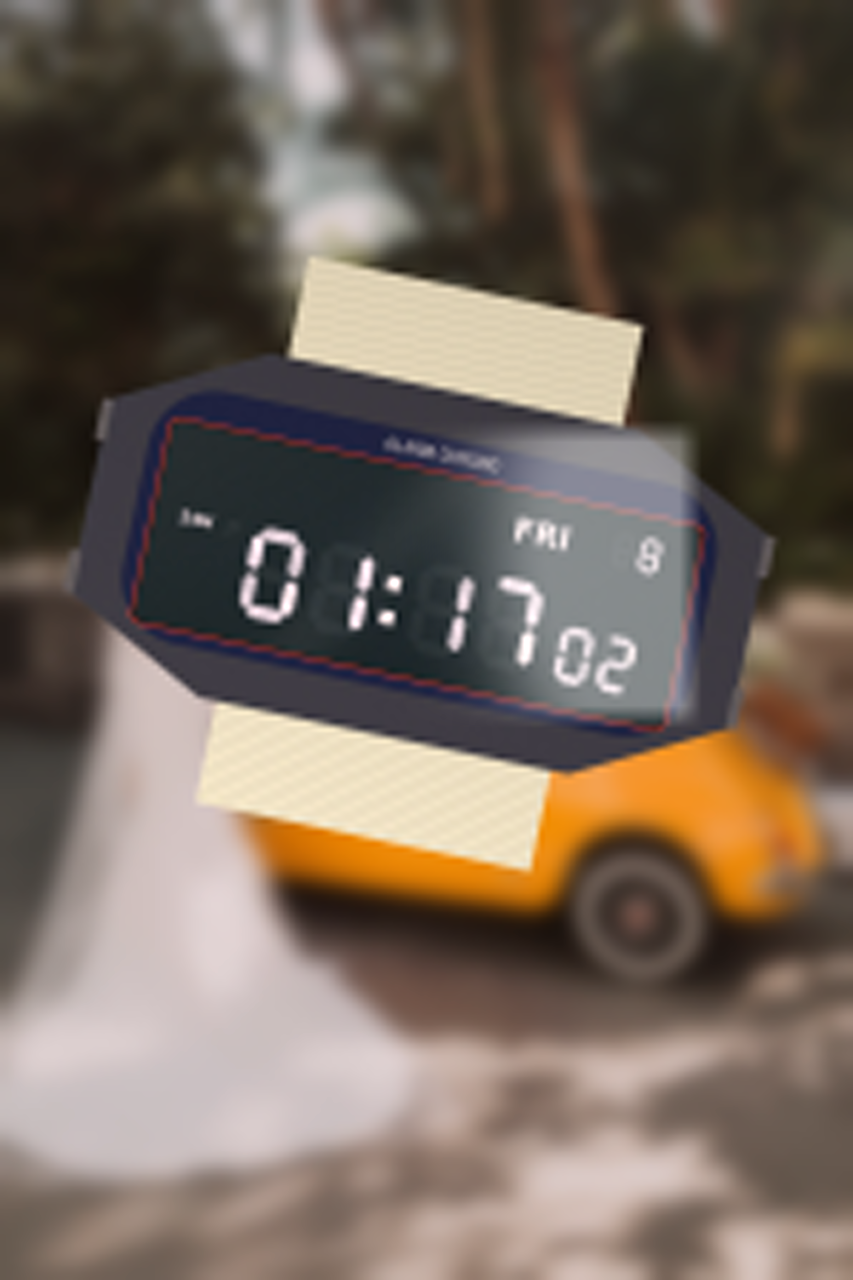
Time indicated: 1:17:02
